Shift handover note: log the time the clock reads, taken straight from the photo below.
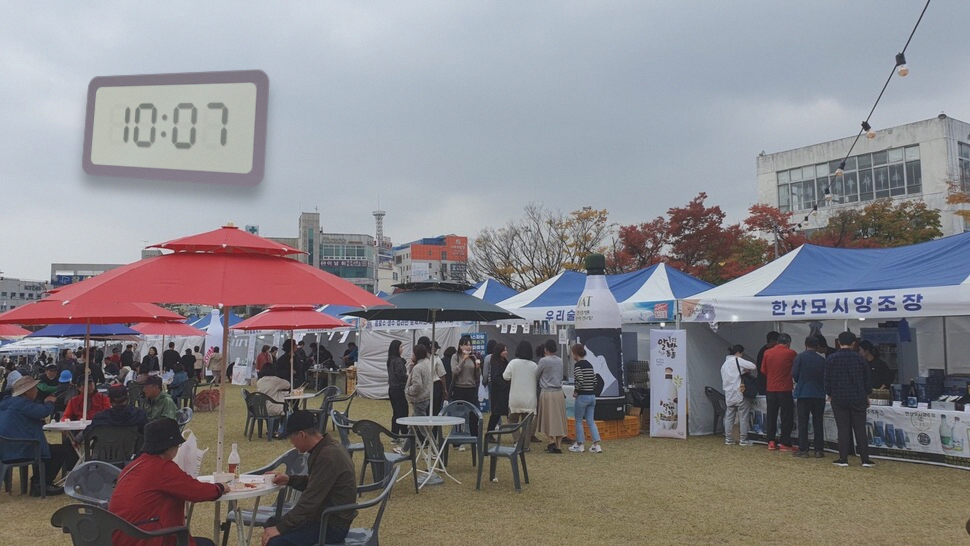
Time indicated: 10:07
